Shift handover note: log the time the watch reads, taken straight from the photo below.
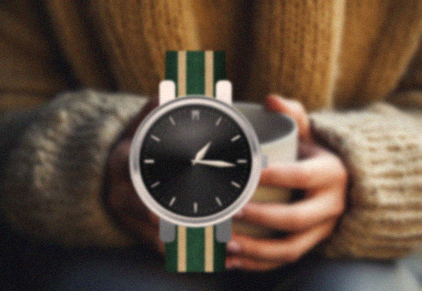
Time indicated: 1:16
